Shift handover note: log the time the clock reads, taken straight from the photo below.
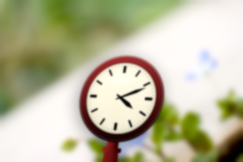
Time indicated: 4:11
